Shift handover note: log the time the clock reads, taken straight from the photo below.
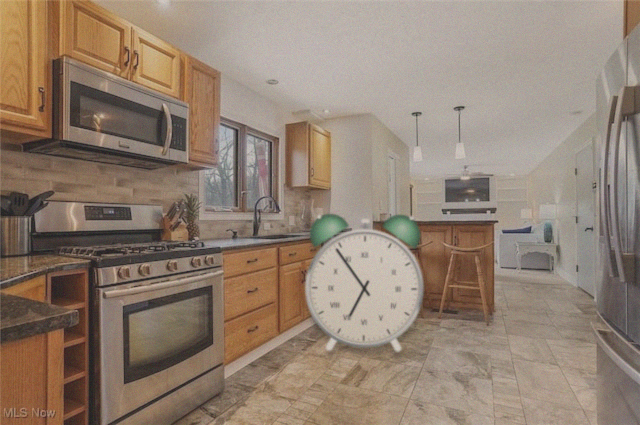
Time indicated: 6:54
